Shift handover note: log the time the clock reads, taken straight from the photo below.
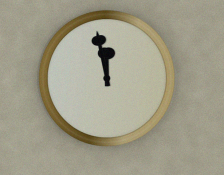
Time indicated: 11:58
